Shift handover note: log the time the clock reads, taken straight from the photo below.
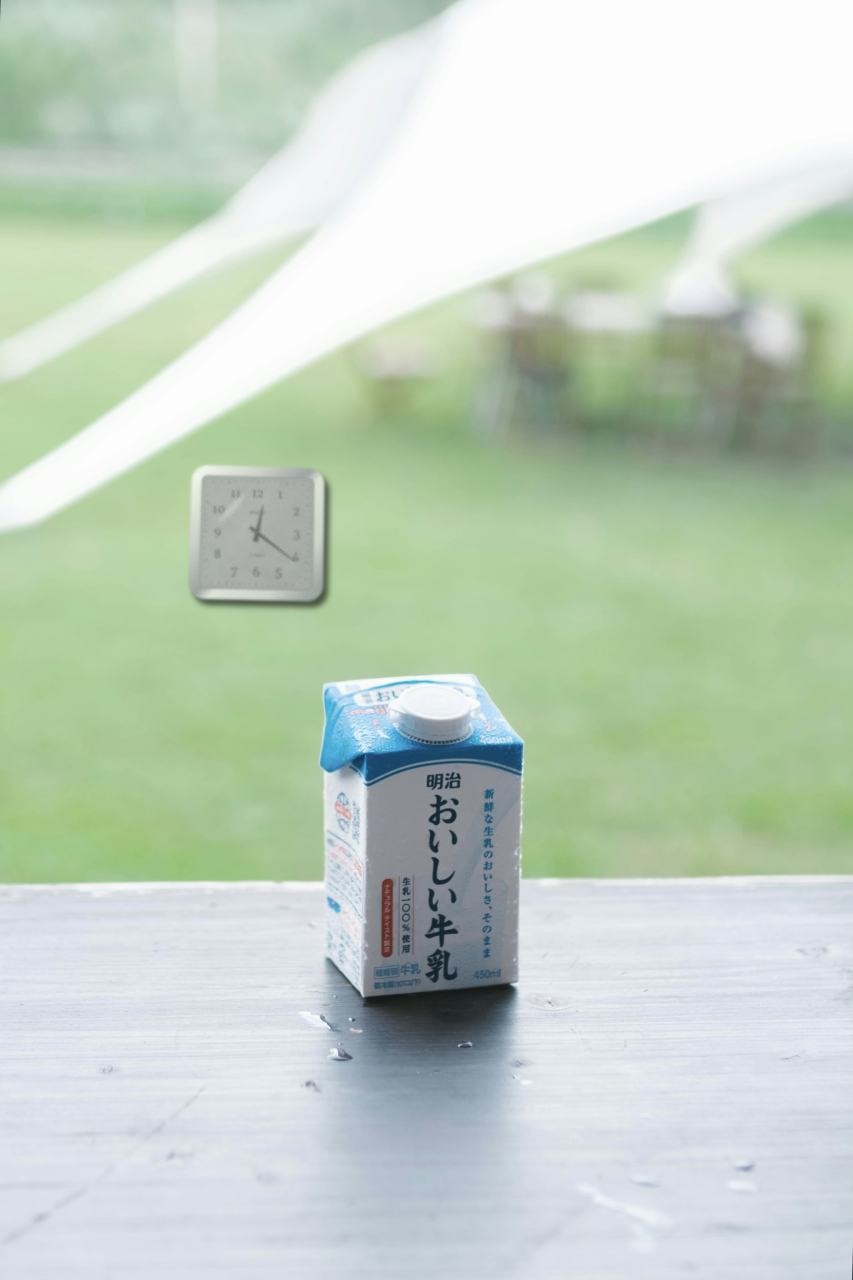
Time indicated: 12:21
